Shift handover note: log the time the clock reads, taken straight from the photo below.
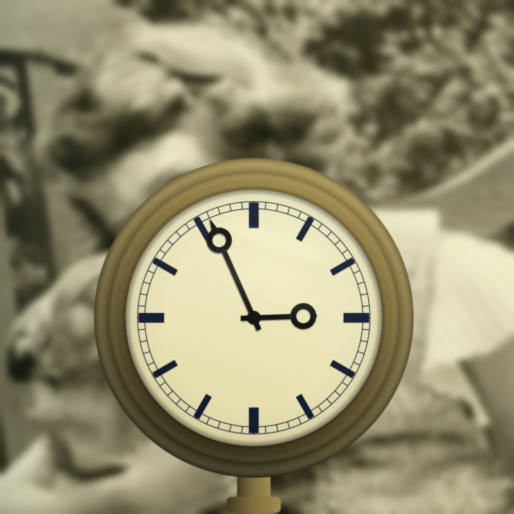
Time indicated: 2:56
